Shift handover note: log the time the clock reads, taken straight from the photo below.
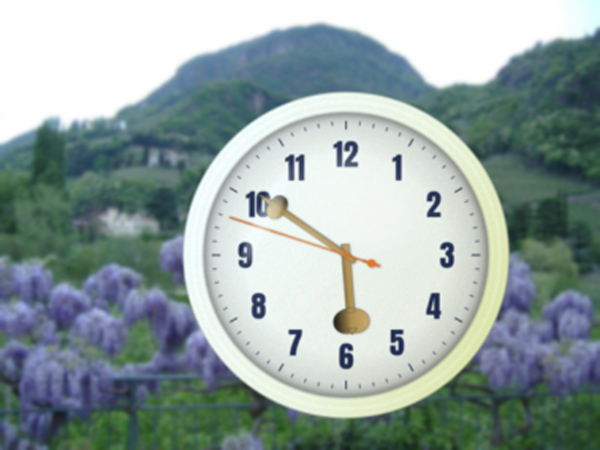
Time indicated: 5:50:48
